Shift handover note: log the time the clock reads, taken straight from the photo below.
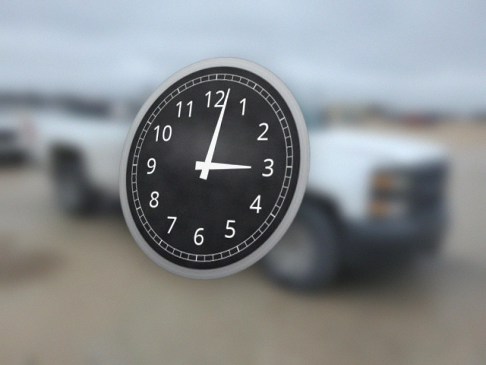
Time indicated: 3:02
